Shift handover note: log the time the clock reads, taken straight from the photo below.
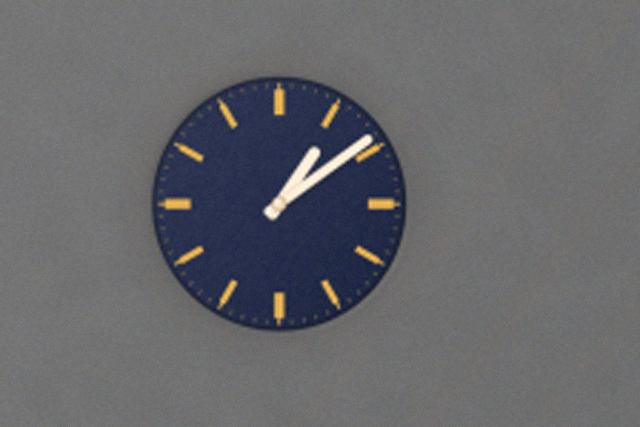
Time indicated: 1:09
